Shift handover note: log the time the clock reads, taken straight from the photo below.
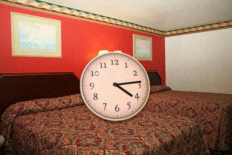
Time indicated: 4:14
